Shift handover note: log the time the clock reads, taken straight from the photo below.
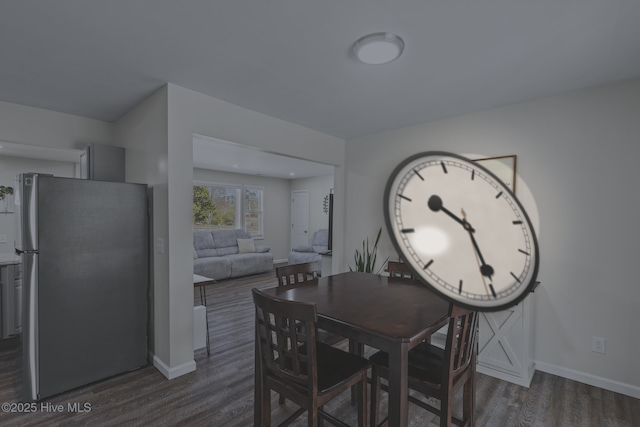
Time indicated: 10:29:31
